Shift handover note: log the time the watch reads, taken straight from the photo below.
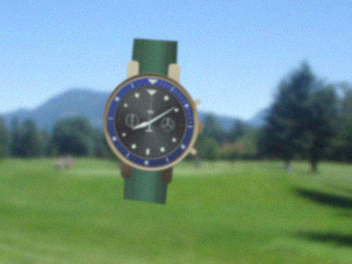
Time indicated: 8:09
